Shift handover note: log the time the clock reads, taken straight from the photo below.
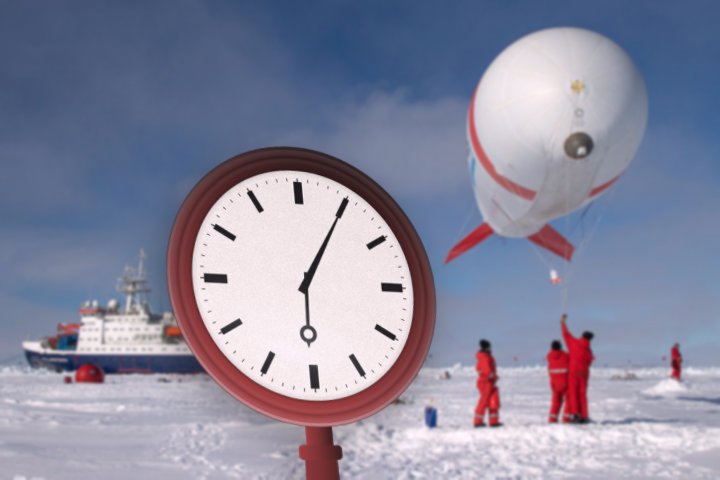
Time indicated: 6:05
